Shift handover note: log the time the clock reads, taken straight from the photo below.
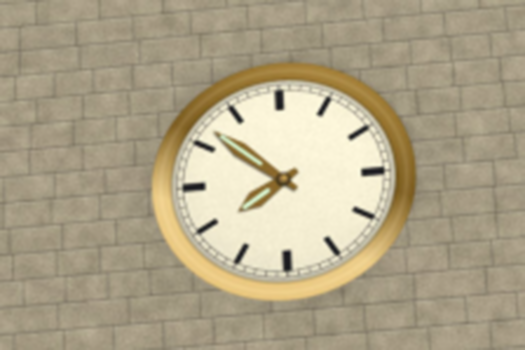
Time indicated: 7:52
